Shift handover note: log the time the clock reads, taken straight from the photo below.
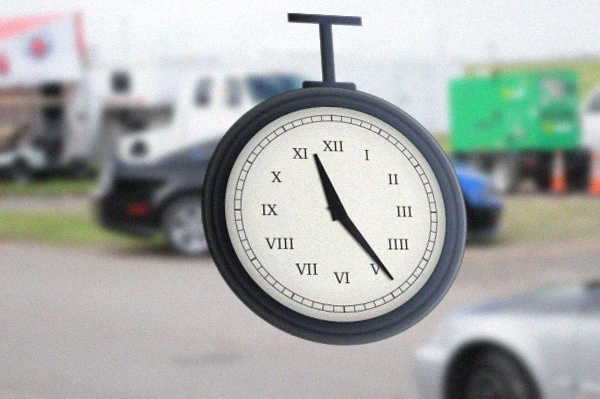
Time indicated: 11:24
